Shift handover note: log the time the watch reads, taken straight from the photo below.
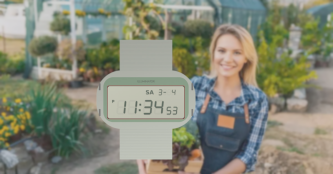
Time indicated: 11:34:53
